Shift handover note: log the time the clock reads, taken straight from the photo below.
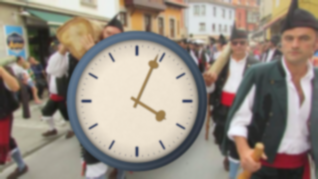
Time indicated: 4:04
